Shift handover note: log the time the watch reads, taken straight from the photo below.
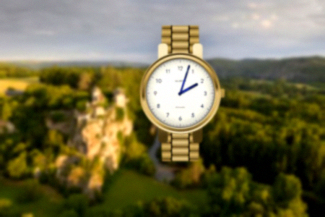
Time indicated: 2:03
